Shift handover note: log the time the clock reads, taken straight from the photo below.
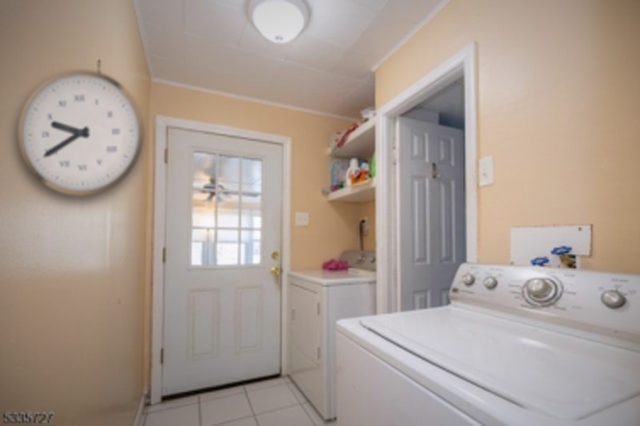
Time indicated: 9:40
